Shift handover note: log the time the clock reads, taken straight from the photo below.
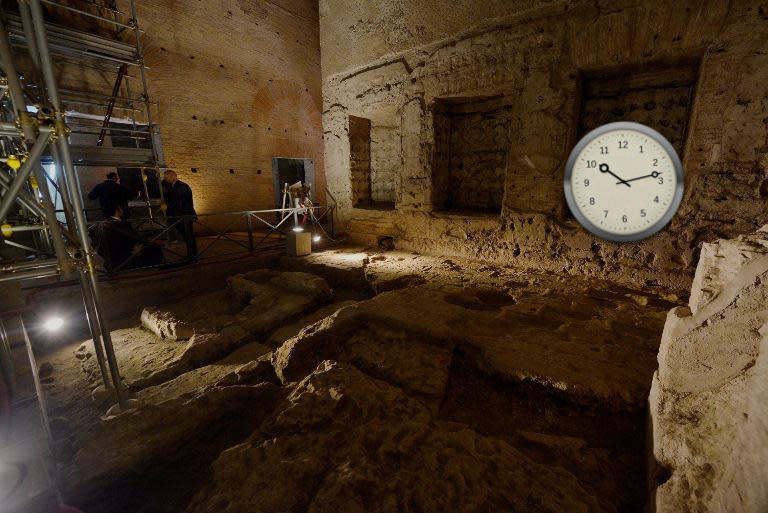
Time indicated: 10:13
